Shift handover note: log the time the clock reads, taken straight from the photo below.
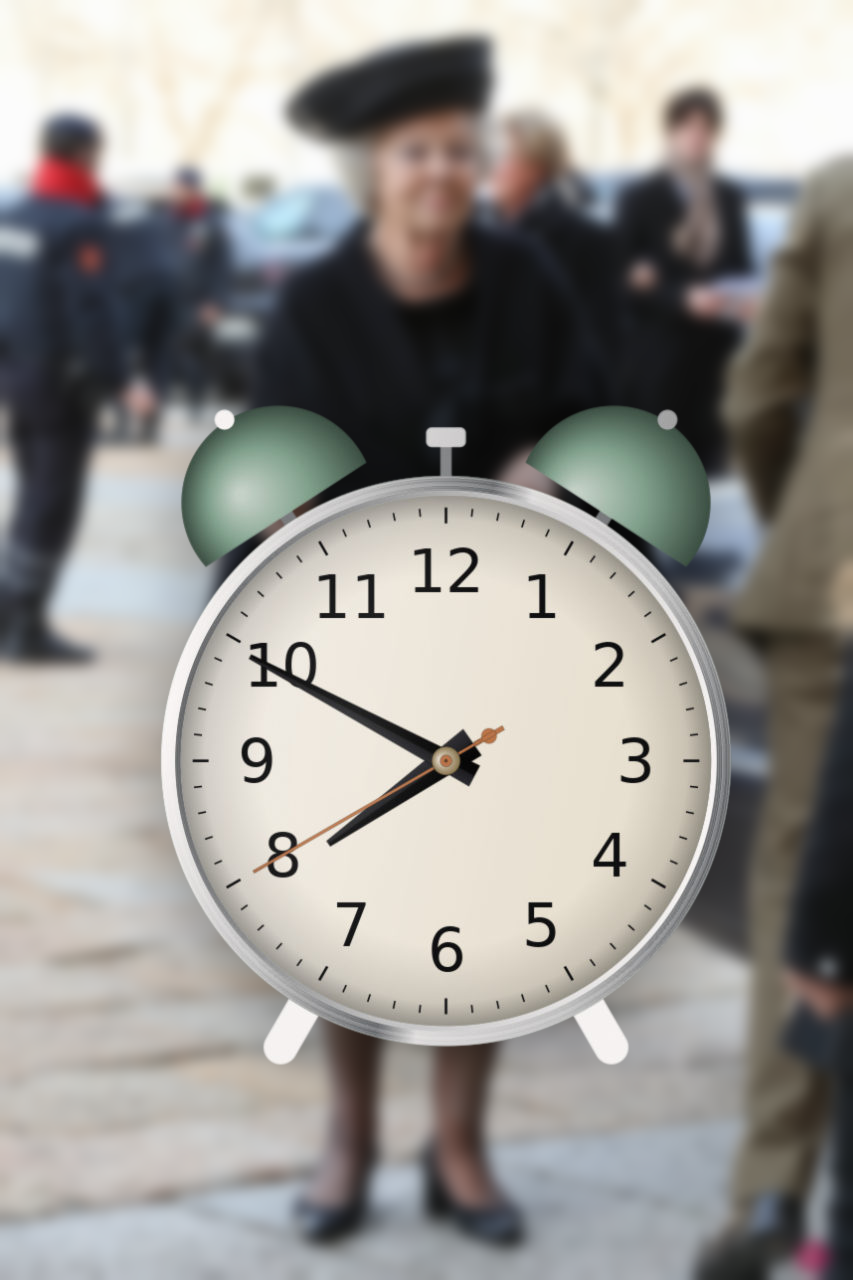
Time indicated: 7:49:40
